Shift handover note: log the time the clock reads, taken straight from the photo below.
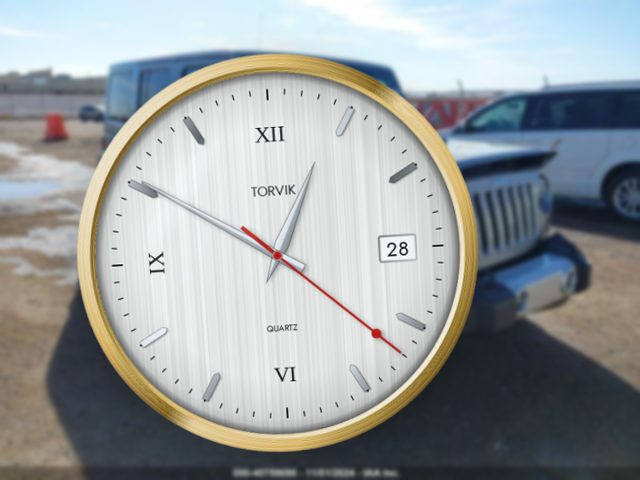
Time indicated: 12:50:22
